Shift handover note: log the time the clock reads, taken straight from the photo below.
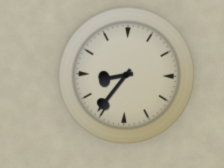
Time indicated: 8:36
